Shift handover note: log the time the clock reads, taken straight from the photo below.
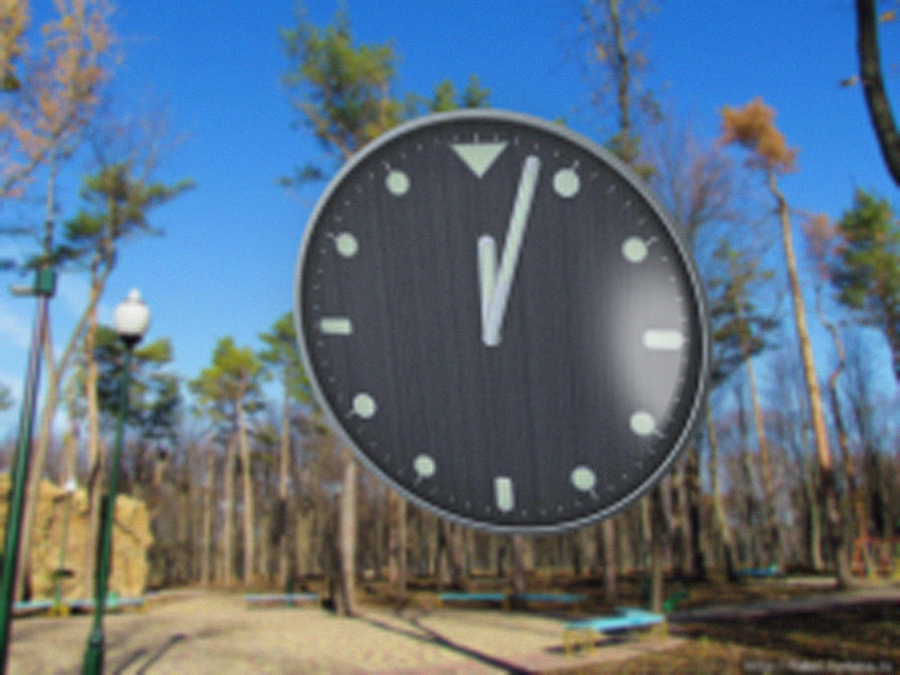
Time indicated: 12:03
